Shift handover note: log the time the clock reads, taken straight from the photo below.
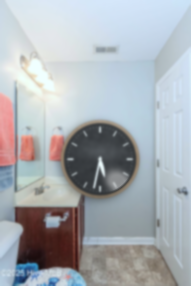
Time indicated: 5:32
